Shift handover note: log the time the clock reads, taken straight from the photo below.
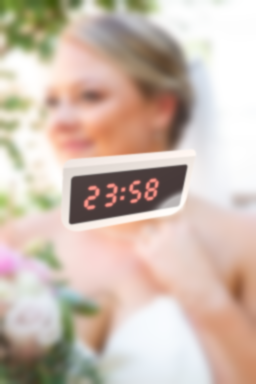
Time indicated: 23:58
